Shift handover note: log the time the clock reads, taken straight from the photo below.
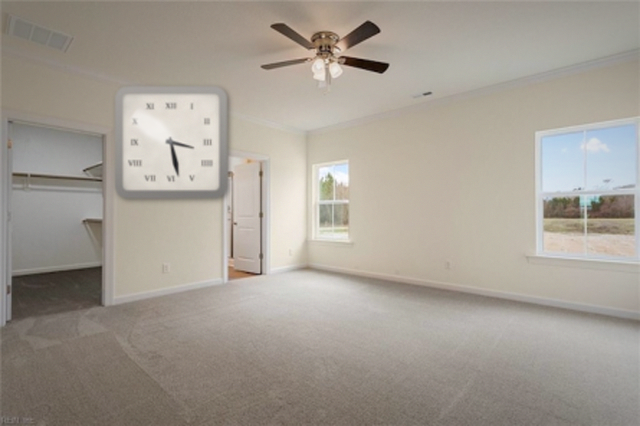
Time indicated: 3:28
